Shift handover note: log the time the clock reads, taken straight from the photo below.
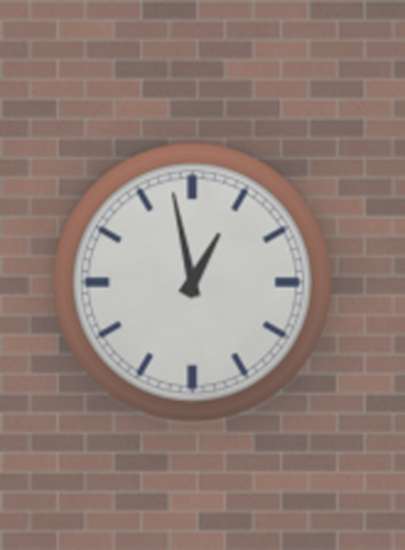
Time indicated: 12:58
